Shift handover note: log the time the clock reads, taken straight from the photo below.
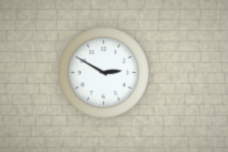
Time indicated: 2:50
